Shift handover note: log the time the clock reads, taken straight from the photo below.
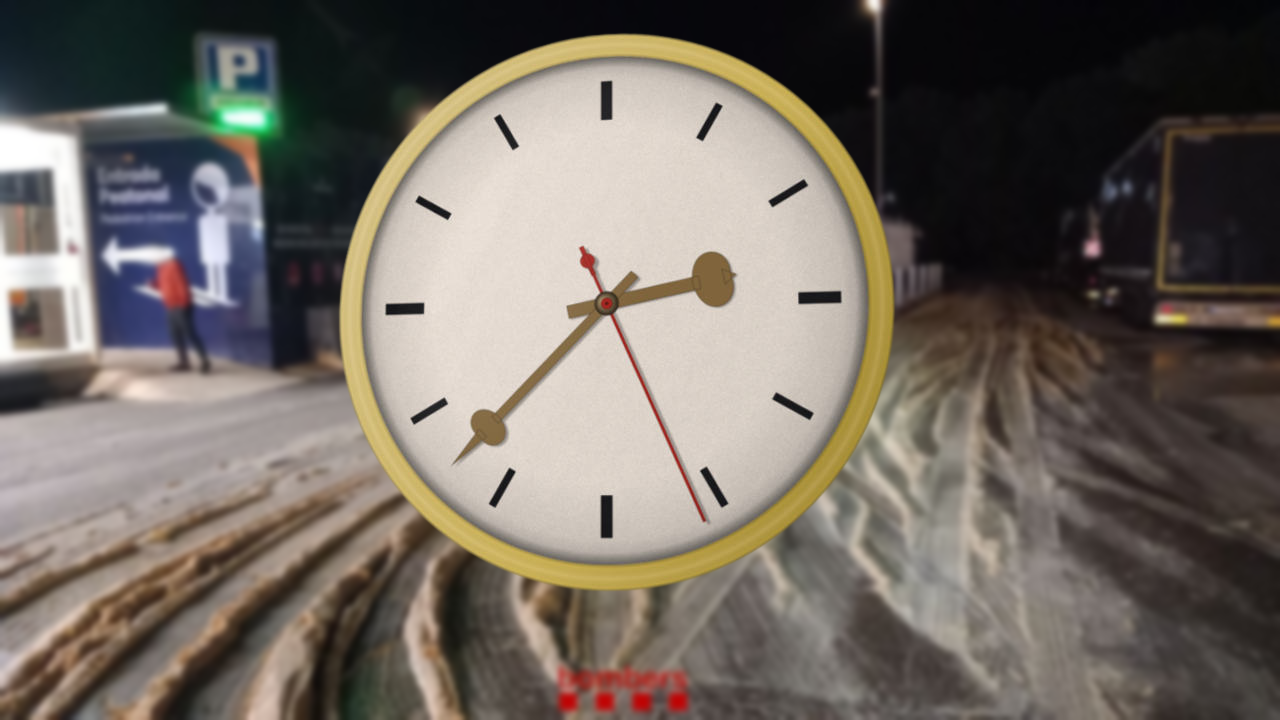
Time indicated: 2:37:26
